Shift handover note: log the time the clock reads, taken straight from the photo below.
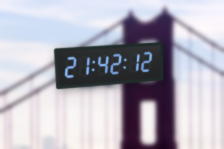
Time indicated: 21:42:12
